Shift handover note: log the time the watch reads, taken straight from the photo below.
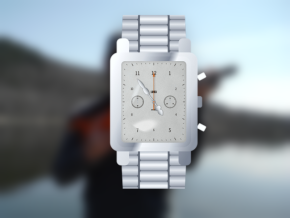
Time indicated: 4:54
